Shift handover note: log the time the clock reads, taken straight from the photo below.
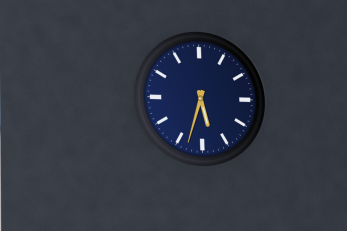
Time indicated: 5:33
